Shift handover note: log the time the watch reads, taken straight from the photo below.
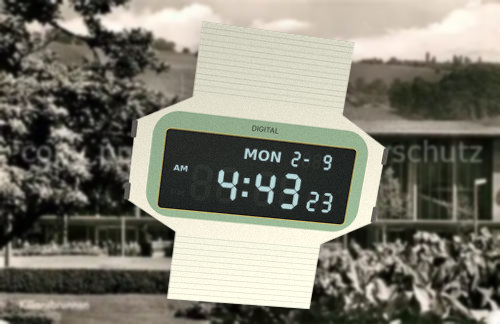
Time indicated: 4:43:23
